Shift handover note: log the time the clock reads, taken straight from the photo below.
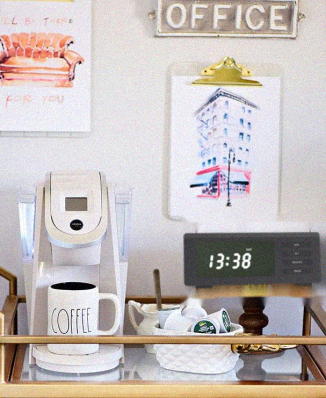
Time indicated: 13:38
